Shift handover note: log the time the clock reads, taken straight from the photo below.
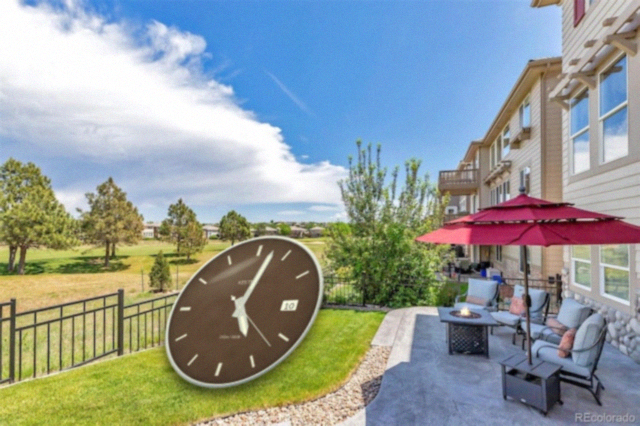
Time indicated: 5:02:22
